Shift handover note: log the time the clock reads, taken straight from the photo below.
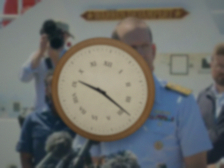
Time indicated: 9:19
